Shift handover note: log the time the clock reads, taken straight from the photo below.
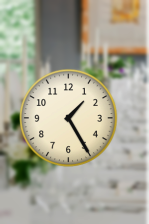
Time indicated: 1:25
